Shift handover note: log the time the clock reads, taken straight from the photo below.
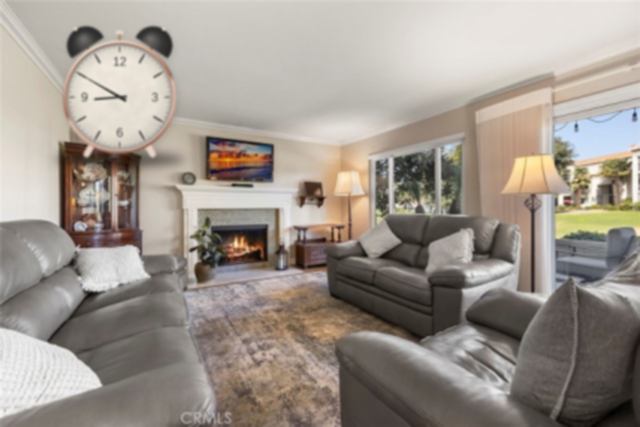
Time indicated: 8:50
